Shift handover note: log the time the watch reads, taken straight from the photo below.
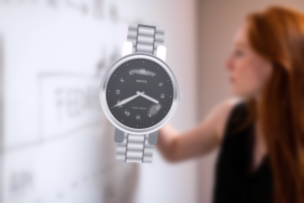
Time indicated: 3:40
